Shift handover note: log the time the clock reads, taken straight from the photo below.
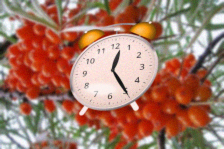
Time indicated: 12:25
